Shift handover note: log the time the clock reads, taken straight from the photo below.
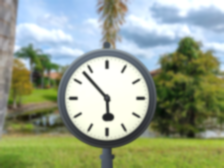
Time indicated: 5:53
